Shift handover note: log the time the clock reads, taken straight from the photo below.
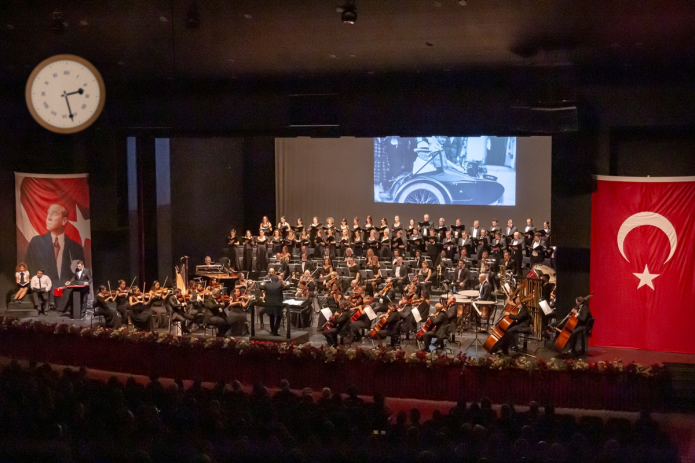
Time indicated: 2:27
